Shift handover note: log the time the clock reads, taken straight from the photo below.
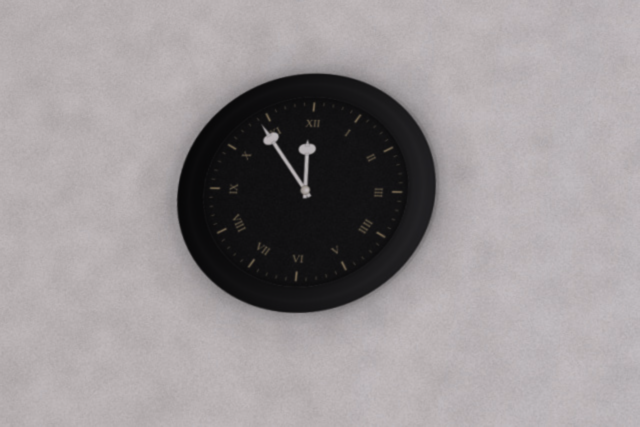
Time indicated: 11:54
